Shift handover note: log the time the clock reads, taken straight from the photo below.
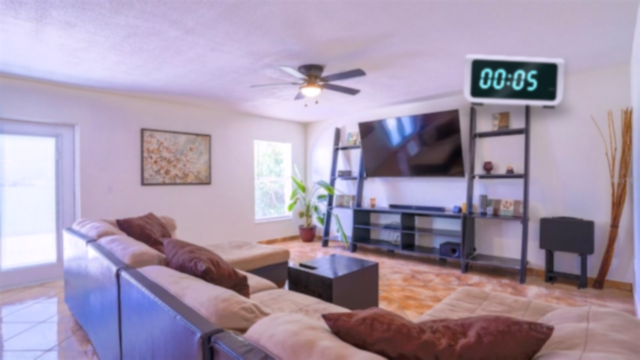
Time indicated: 0:05
